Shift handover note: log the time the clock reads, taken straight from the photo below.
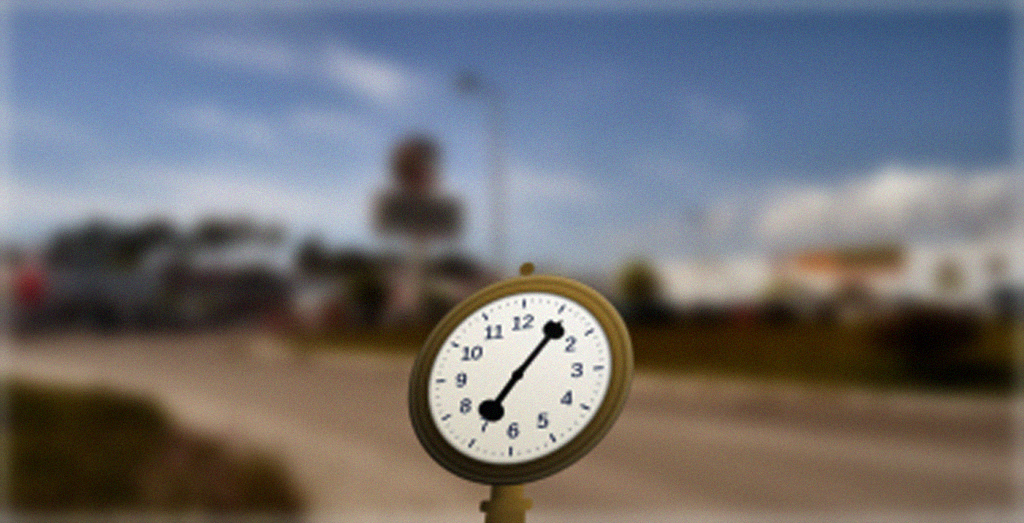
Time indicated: 7:06
